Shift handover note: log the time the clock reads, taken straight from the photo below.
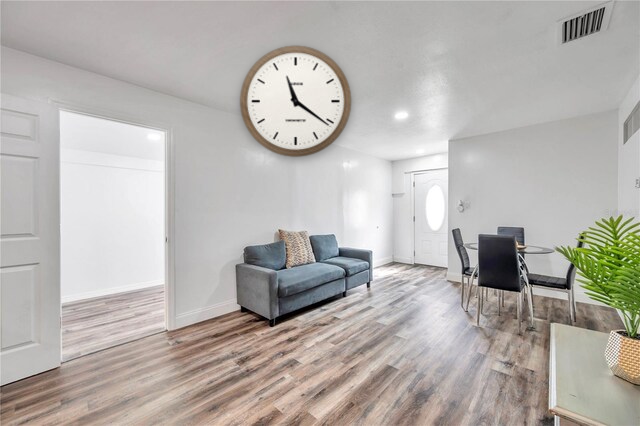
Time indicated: 11:21
